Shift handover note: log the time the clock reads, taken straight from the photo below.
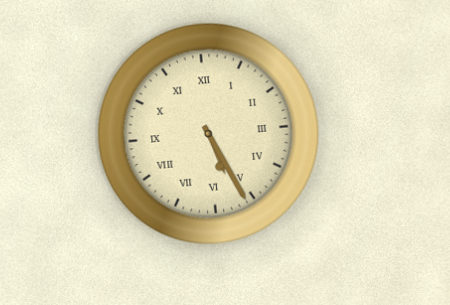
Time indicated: 5:26
